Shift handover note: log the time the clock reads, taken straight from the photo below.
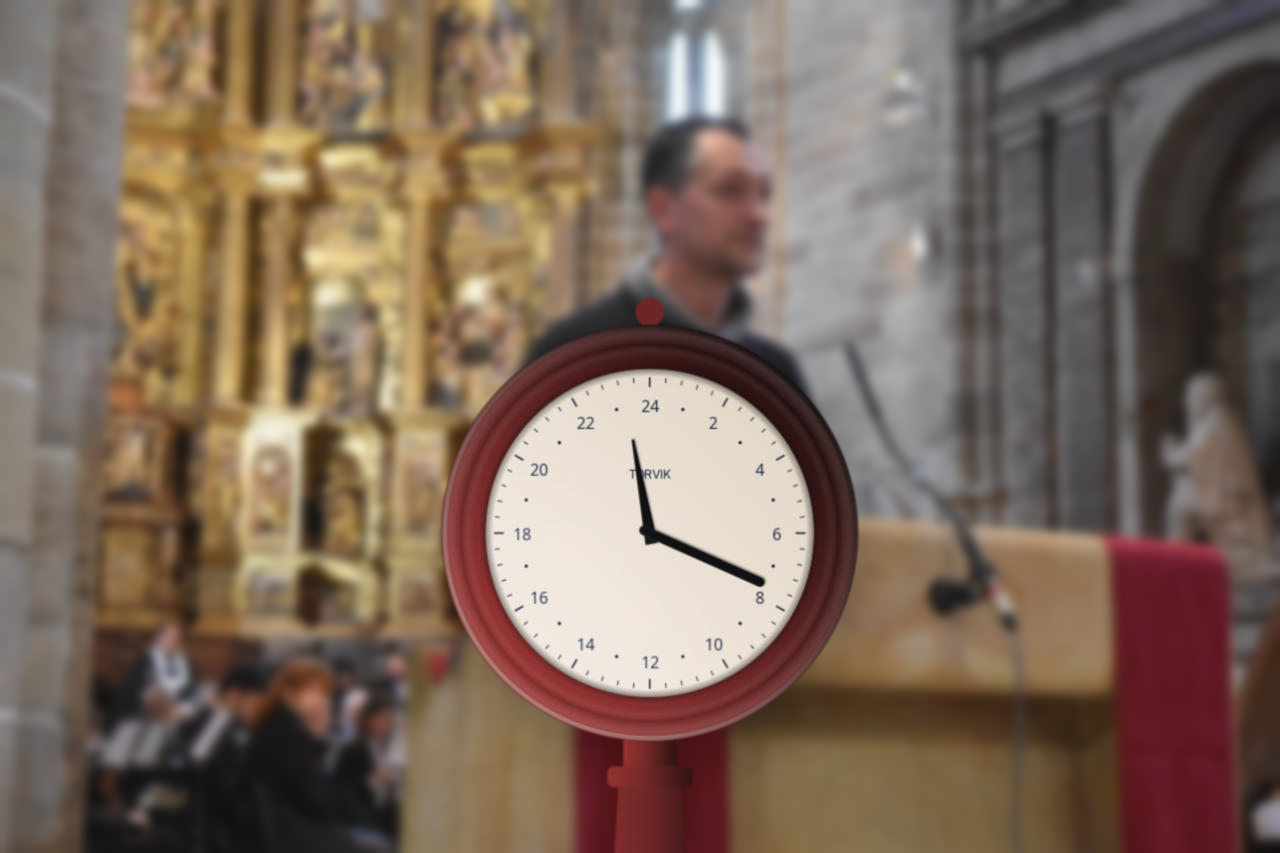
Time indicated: 23:19
